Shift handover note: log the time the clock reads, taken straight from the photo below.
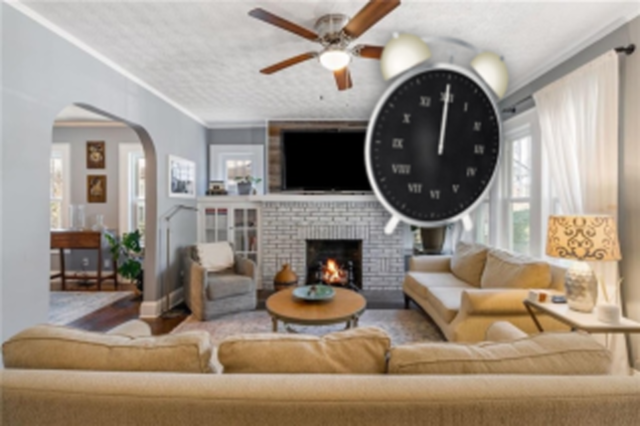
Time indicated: 12:00
